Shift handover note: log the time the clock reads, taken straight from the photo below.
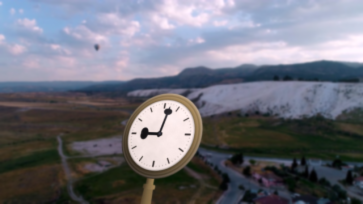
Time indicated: 9:02
